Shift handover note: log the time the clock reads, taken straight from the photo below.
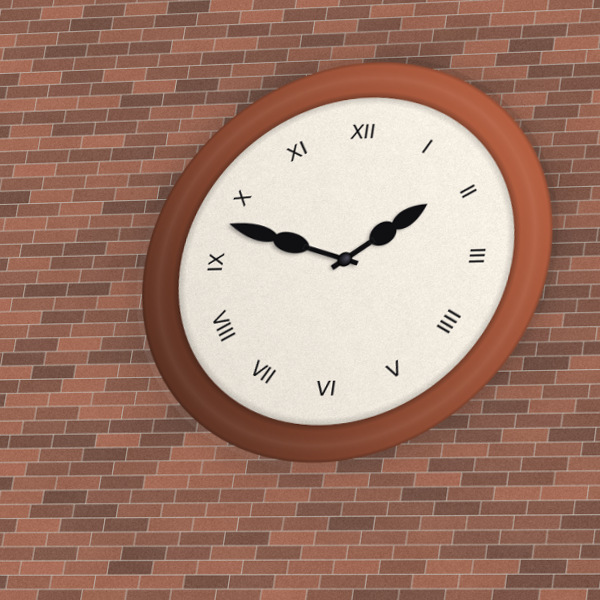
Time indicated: 1:48
